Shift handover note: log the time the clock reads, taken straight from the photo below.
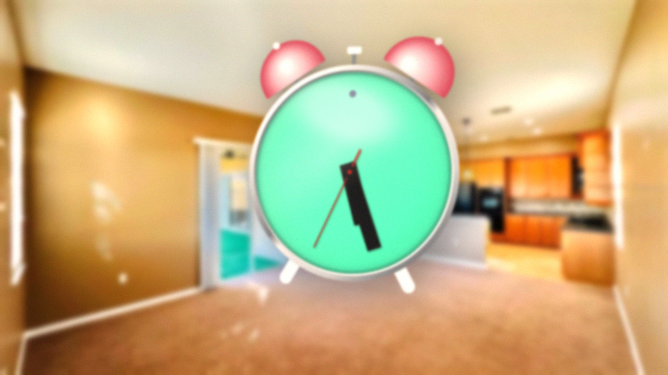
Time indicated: 5:26:34
